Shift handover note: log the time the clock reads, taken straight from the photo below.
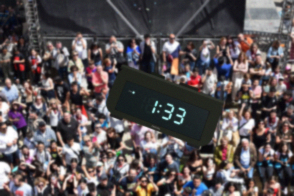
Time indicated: 1:33
